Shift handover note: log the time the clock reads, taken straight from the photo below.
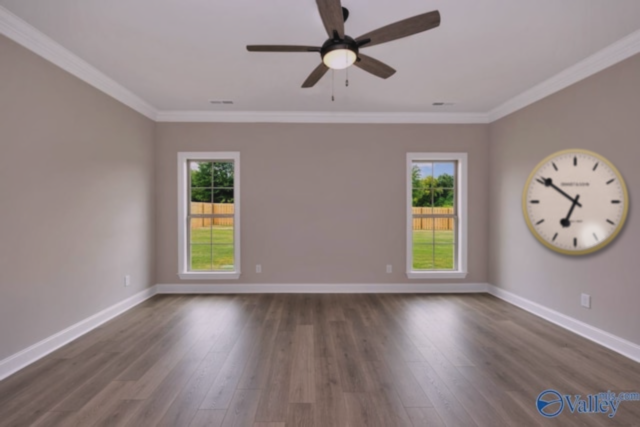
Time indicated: 6:51
